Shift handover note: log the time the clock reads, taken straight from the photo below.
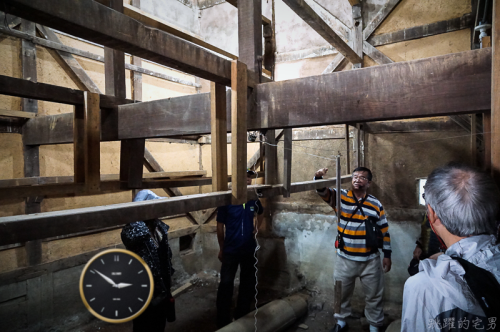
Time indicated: 2:51
